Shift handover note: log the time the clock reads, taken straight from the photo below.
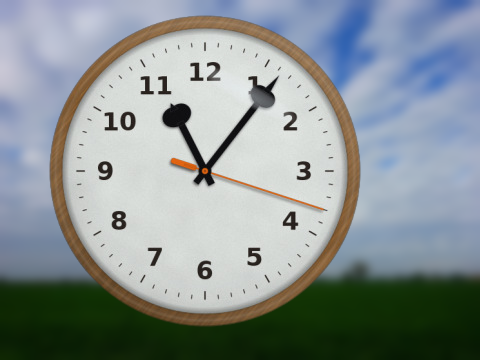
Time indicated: 11:06:18
